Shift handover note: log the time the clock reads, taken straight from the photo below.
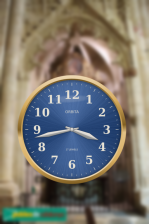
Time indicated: 3:43
